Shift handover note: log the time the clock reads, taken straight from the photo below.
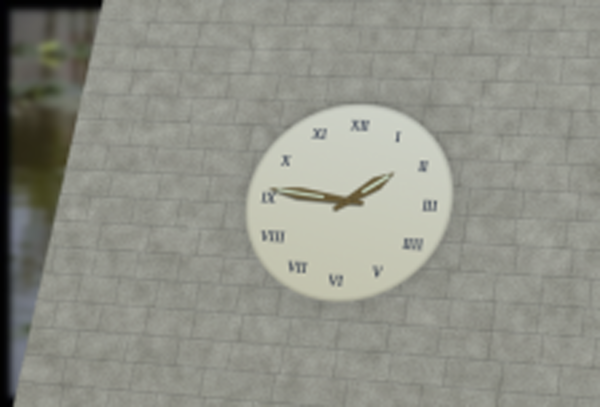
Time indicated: 1:46
